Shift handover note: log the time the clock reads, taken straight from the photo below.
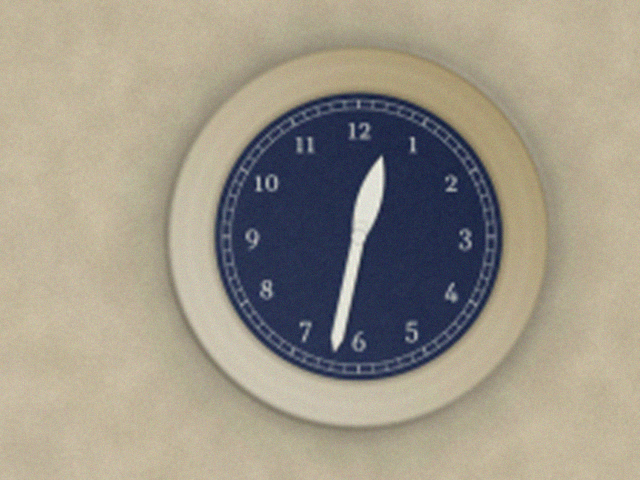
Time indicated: 12:32
